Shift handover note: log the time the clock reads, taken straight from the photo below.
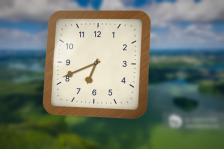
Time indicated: 6:41
